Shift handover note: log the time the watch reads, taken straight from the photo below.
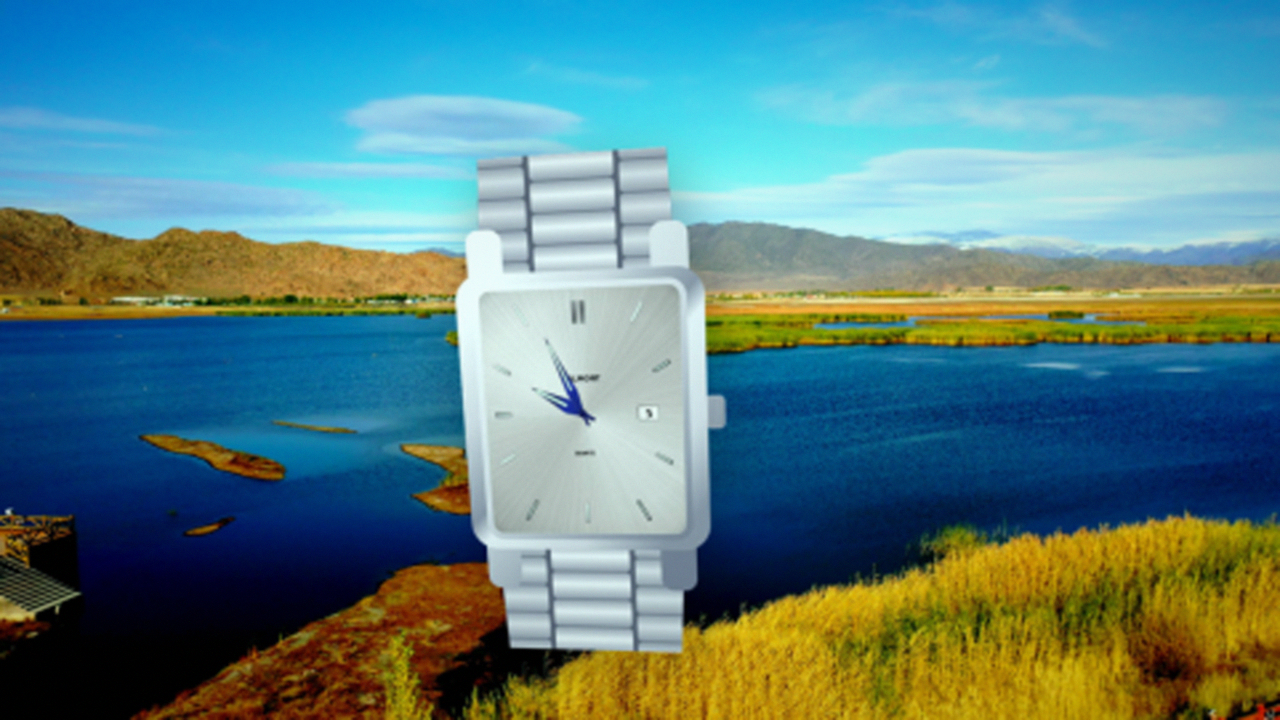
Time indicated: 9:56
